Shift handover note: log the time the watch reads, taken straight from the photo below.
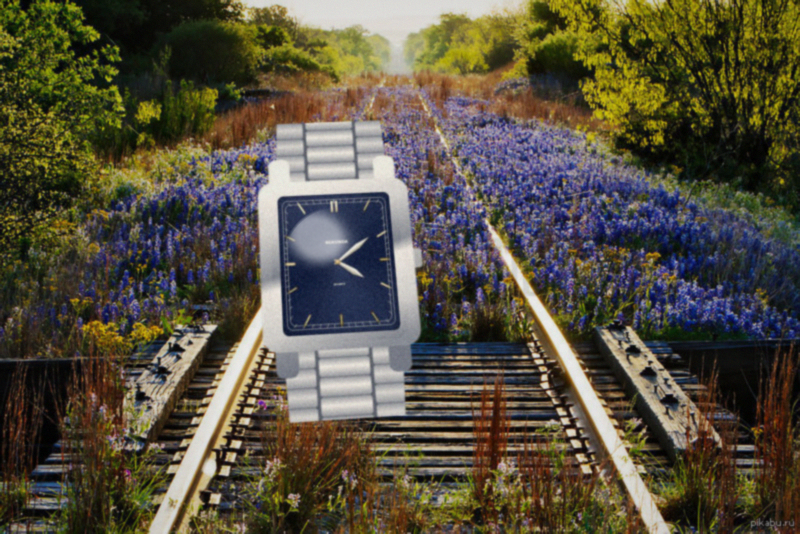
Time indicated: 4:09
